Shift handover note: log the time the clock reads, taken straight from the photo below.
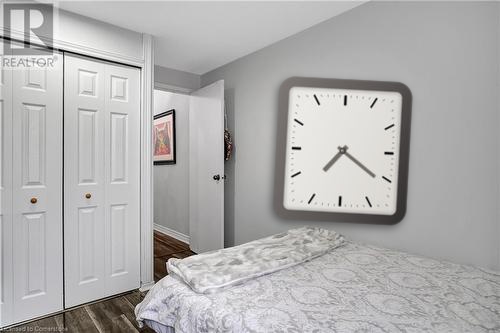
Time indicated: 7:21
